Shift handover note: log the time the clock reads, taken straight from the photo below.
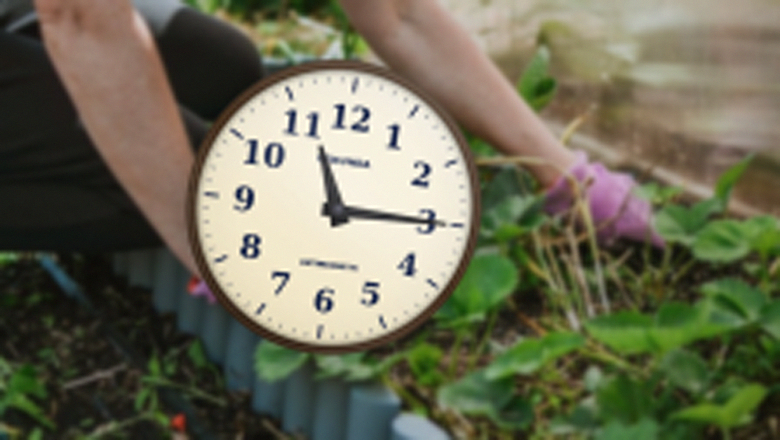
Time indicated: 11:15
